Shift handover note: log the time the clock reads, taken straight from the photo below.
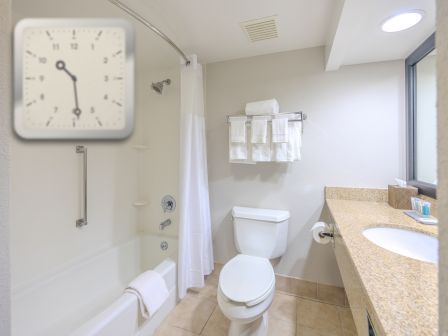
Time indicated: 10:29
